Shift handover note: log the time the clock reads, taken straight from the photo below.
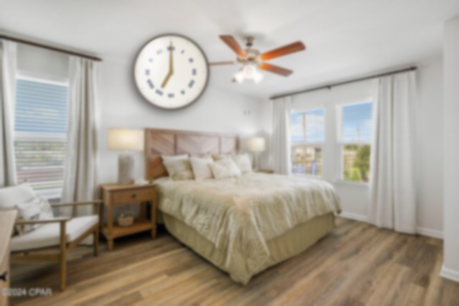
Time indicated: 7:00
